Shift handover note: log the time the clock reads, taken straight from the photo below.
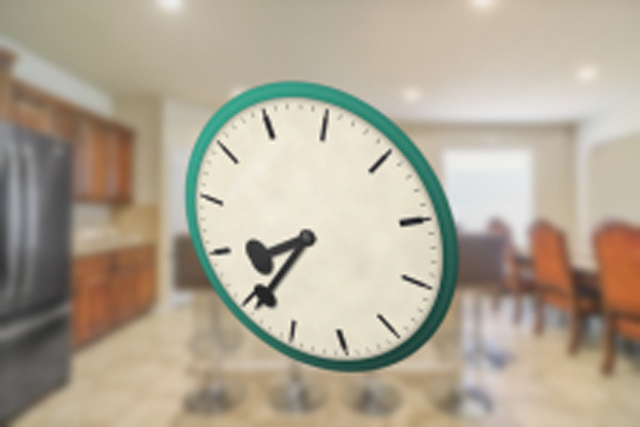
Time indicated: 8:39
